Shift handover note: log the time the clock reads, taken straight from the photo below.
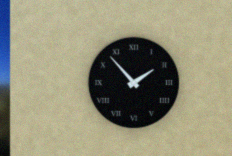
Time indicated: 1:53
